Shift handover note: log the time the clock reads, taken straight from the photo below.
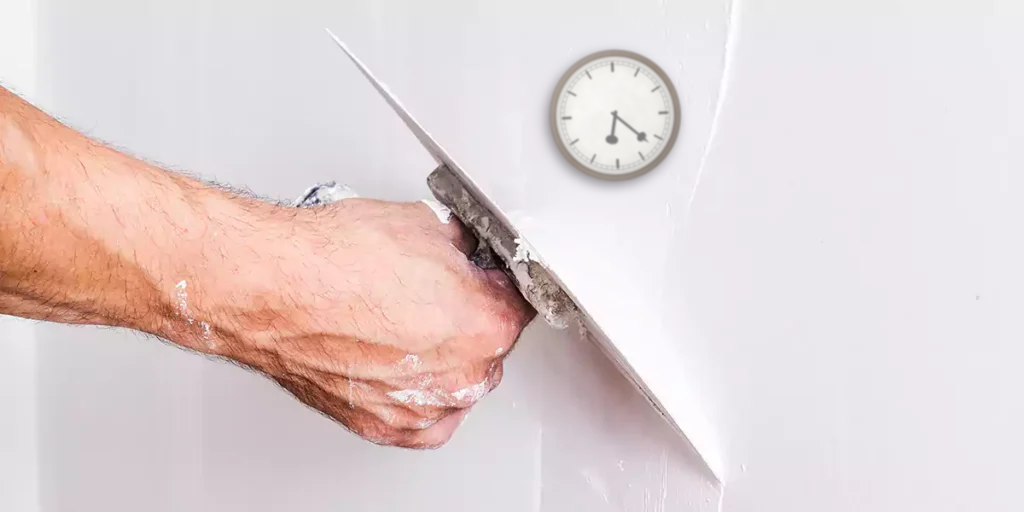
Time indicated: 6:22
